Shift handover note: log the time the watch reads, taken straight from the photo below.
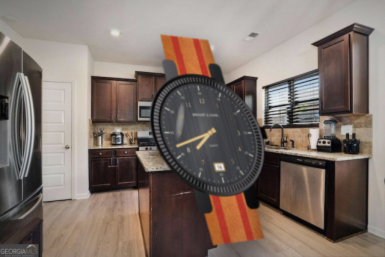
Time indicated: 7:42
